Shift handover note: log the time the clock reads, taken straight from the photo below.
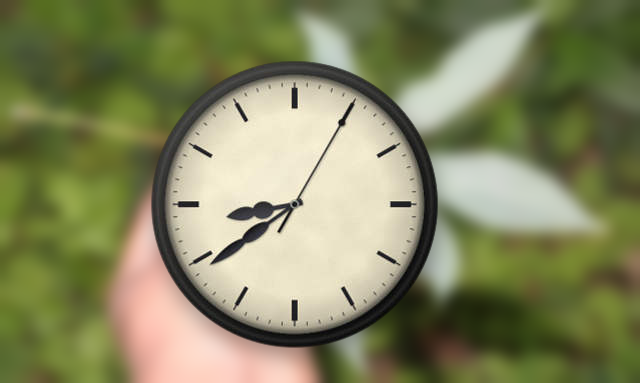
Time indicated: 8:39:05
